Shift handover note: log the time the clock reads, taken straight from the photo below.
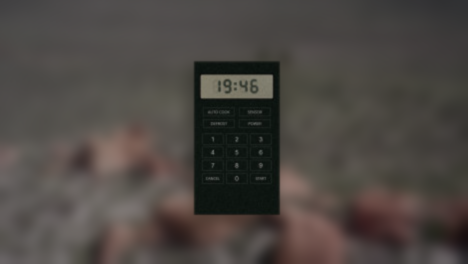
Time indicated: 19:46
